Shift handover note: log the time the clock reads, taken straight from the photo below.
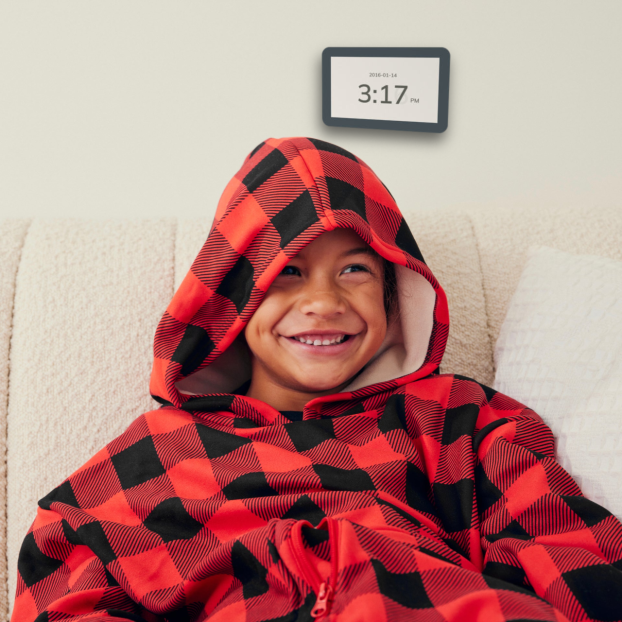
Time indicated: 3:17
